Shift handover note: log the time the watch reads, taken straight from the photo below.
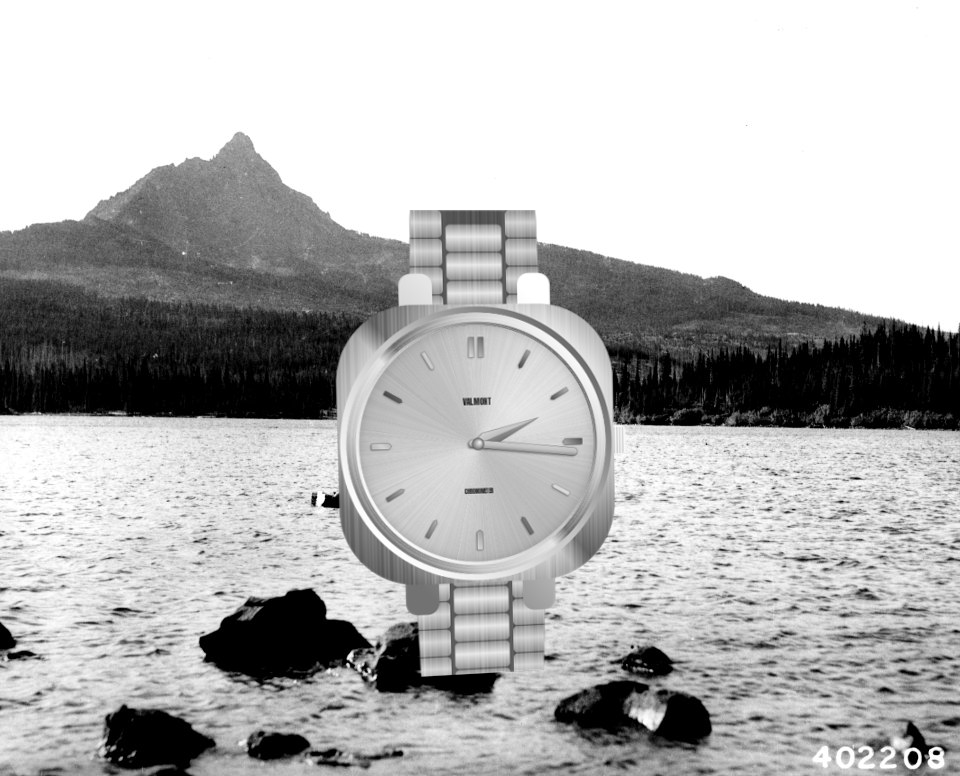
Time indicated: 2:16
